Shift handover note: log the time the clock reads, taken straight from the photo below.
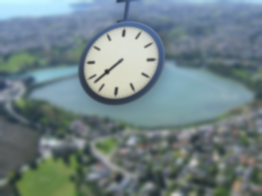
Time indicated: 7:38
